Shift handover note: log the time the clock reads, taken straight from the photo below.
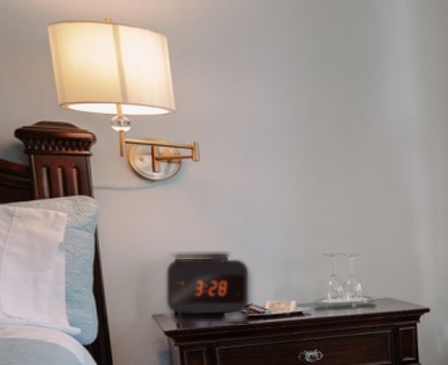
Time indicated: 3:28
